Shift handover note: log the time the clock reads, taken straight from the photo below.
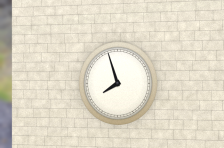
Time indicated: 7:57
